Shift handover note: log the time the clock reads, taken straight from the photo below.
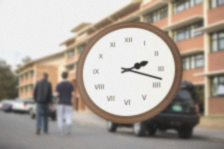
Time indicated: 2:18
